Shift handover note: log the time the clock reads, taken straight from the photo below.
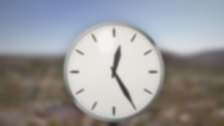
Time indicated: 12:25
